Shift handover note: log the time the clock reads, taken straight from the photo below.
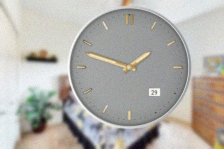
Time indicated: 1:48
